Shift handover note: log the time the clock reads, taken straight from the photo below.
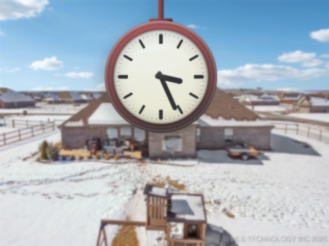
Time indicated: 3:26
